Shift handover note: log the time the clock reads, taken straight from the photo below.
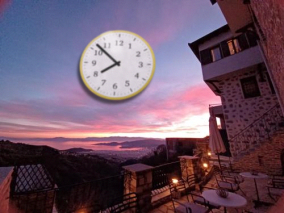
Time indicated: 7:52
